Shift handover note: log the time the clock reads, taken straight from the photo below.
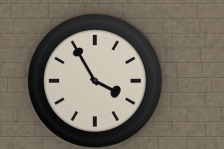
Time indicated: 3:55
